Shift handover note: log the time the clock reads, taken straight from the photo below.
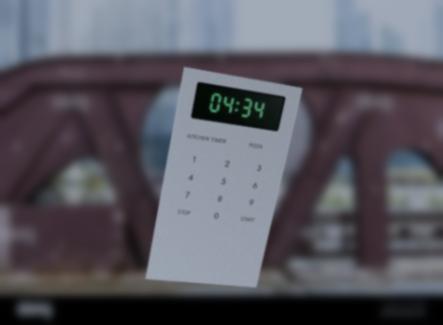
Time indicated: 4:34
